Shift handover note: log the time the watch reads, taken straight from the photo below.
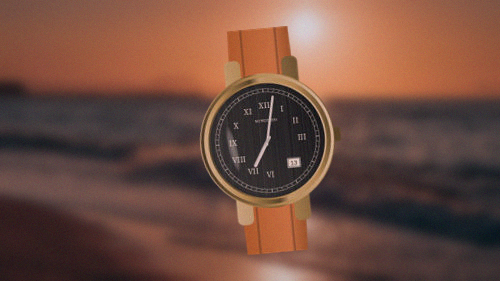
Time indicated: 7:02
